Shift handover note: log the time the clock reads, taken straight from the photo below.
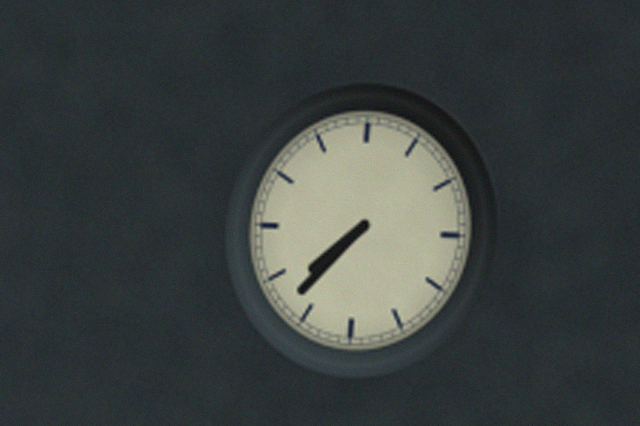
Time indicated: 7:37
